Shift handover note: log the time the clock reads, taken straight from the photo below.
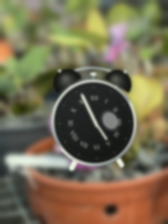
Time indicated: 4:56
